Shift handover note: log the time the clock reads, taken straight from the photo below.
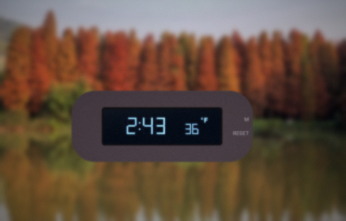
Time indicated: 2:43
